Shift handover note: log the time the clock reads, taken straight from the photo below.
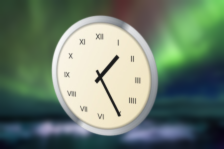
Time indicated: 1:25
